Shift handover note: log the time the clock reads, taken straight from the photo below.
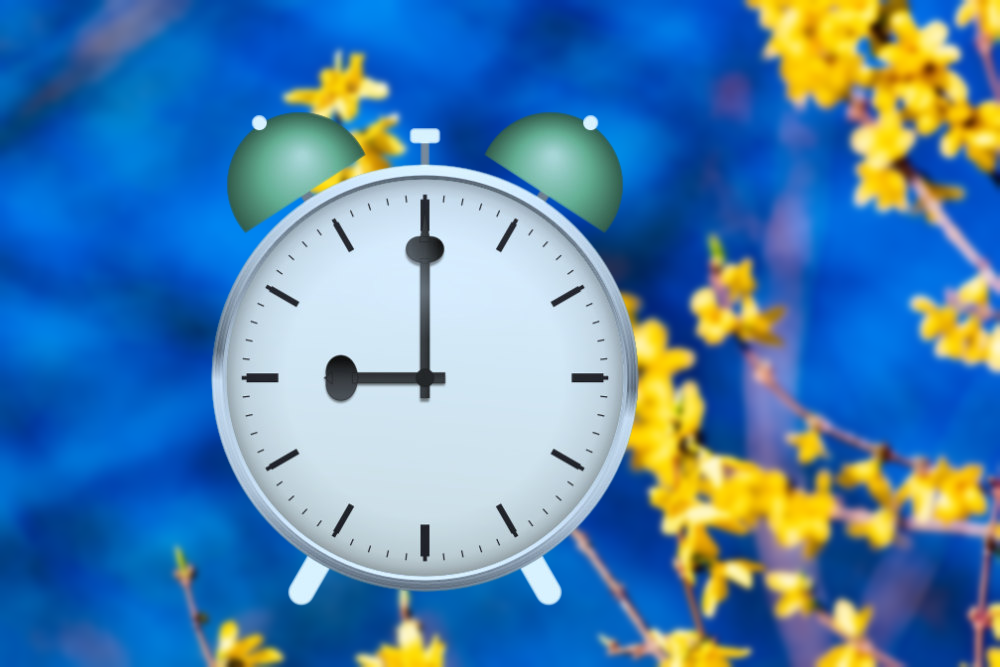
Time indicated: 9:00
